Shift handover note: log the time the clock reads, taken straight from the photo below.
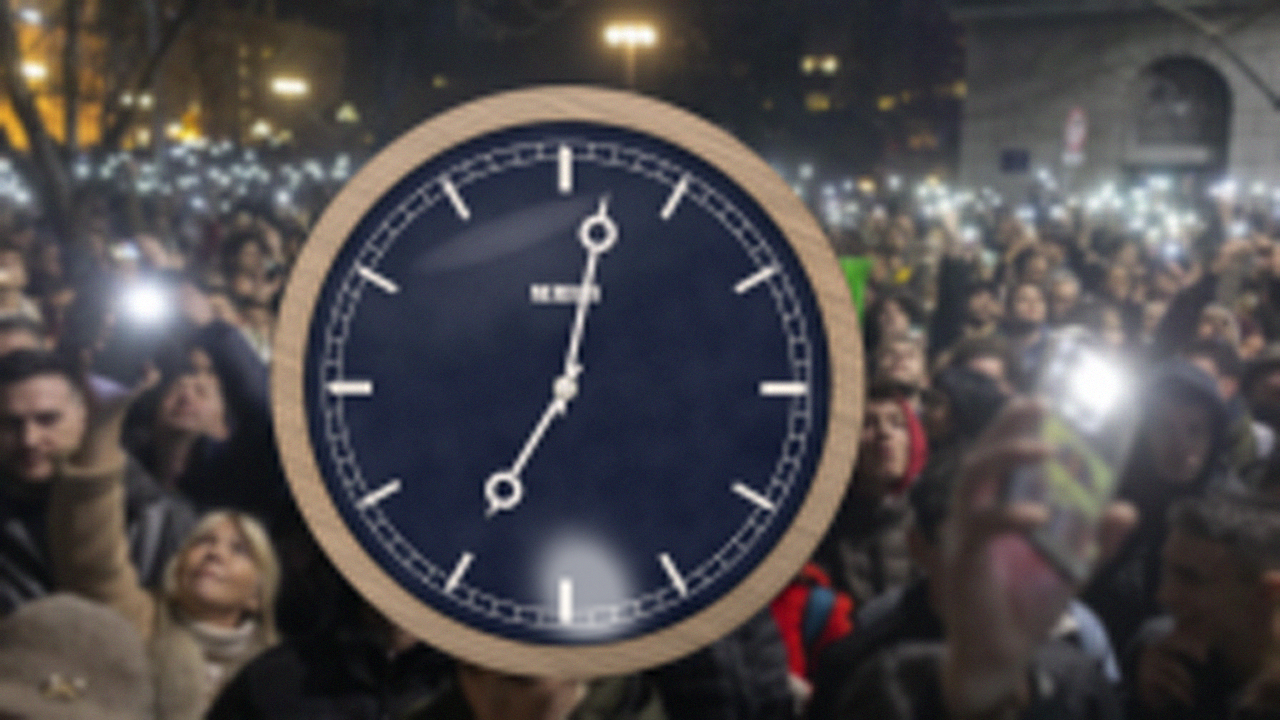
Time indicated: 7:02
